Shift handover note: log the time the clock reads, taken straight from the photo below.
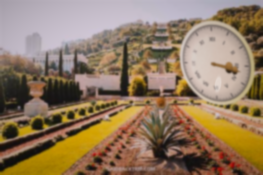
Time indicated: 3:17
